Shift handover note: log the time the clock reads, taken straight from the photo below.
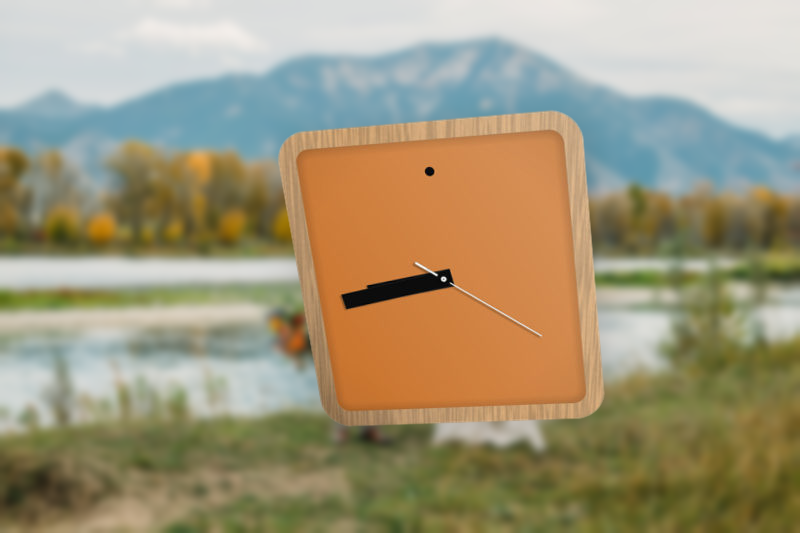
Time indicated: 8:43:21
